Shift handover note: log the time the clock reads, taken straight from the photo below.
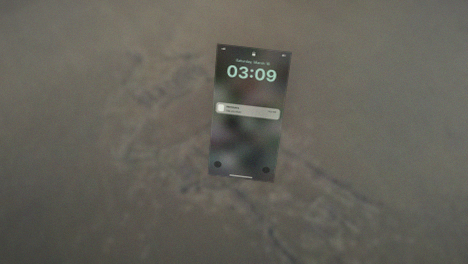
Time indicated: 3:09
